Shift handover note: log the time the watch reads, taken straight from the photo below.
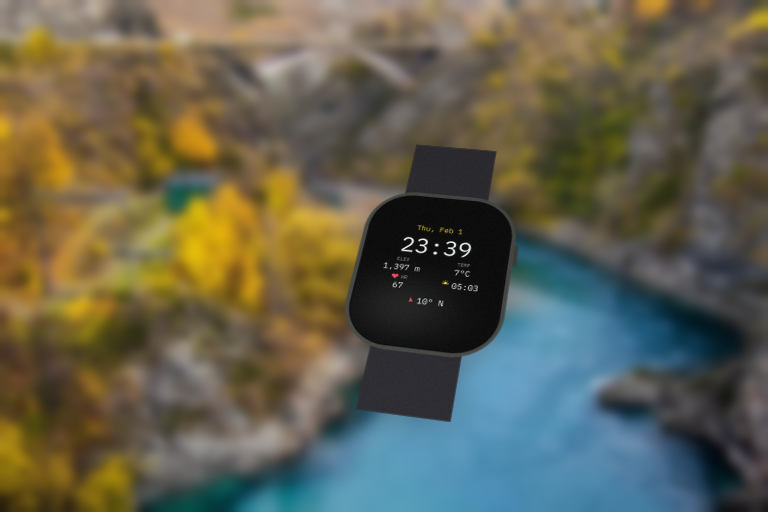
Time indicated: 23:39
